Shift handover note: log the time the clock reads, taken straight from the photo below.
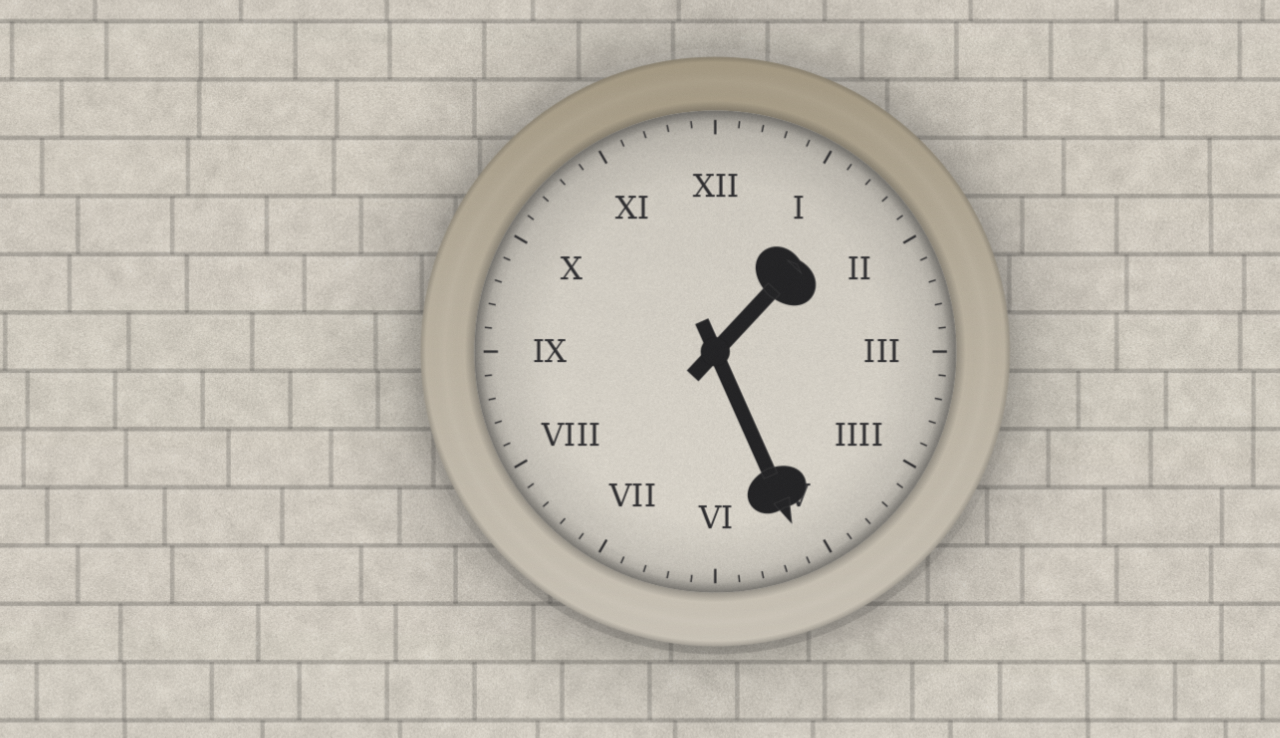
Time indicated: 1:26
